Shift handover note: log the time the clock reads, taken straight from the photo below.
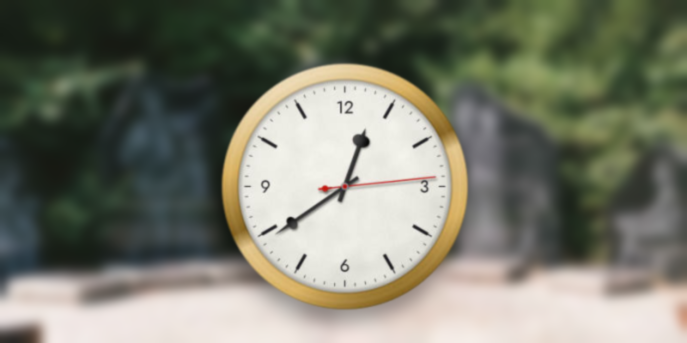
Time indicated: 12:39:14
